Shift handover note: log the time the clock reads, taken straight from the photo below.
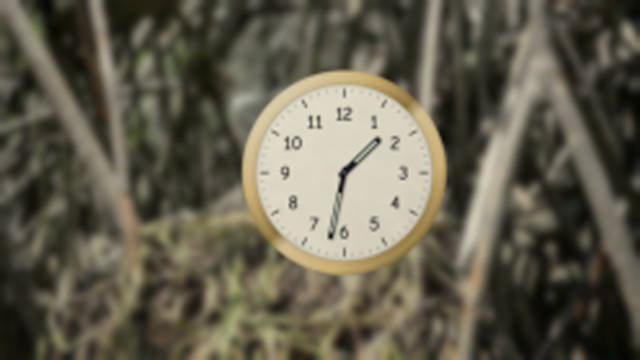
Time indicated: 1:32
